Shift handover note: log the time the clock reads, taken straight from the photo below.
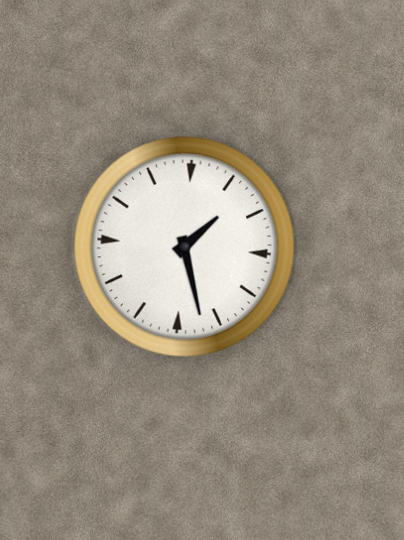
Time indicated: 1:27
